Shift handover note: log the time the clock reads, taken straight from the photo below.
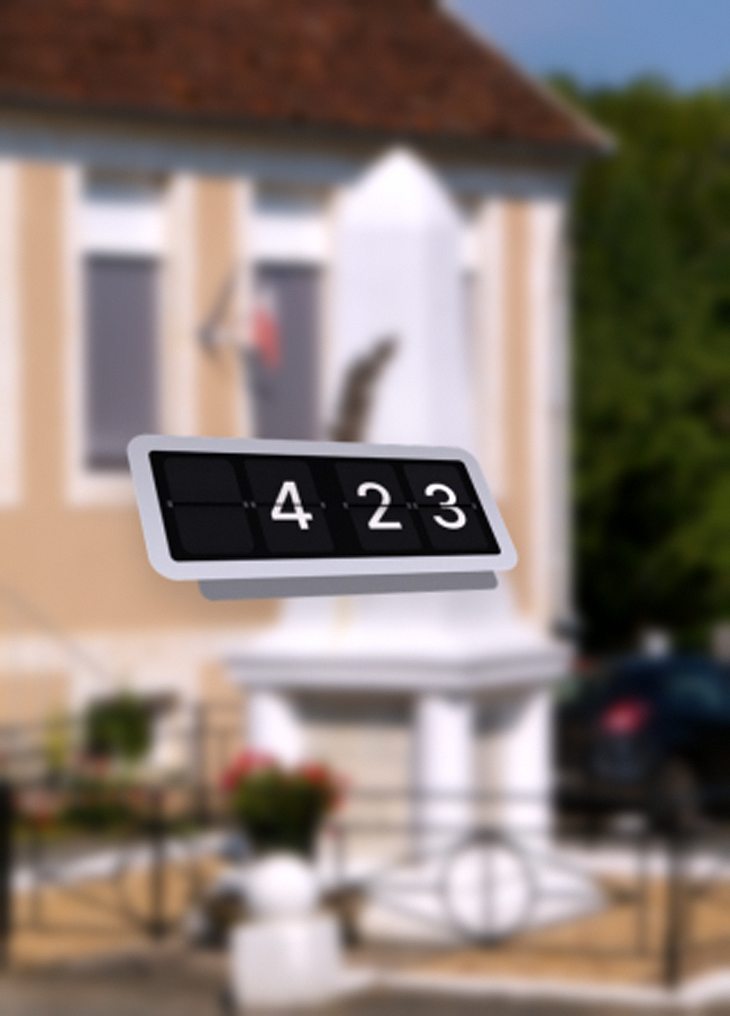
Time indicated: 4:23
